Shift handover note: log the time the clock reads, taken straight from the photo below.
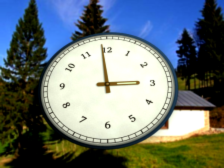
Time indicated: 2:59
